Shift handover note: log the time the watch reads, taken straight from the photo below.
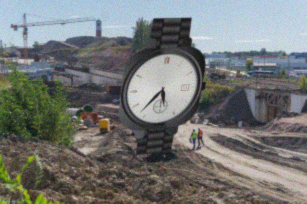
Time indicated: 5:37
